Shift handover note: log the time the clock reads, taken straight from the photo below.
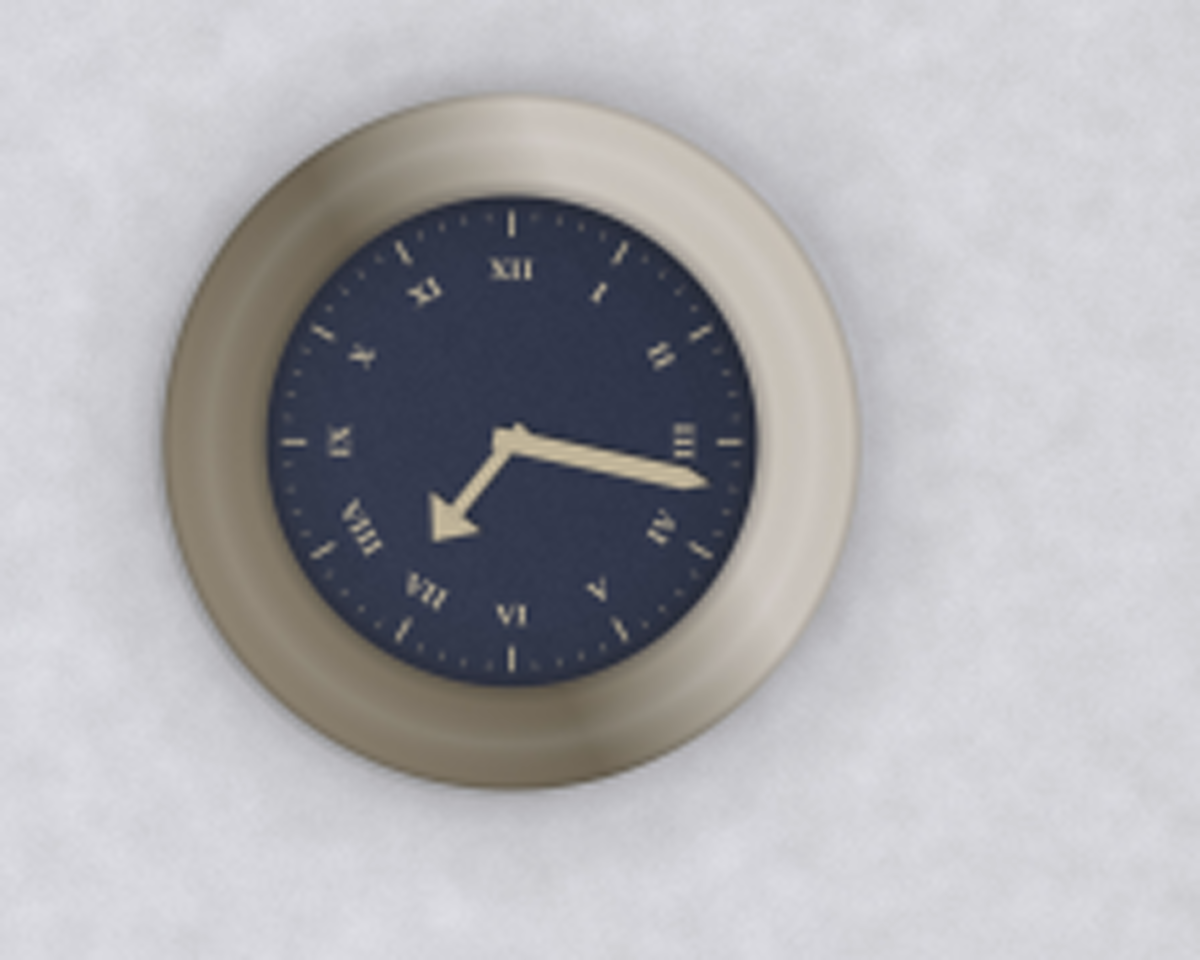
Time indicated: 7:17
